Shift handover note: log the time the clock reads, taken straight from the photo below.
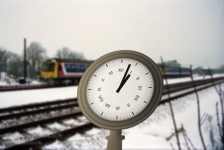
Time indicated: 1:03
